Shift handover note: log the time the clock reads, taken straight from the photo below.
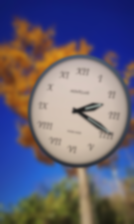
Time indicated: 2:19
